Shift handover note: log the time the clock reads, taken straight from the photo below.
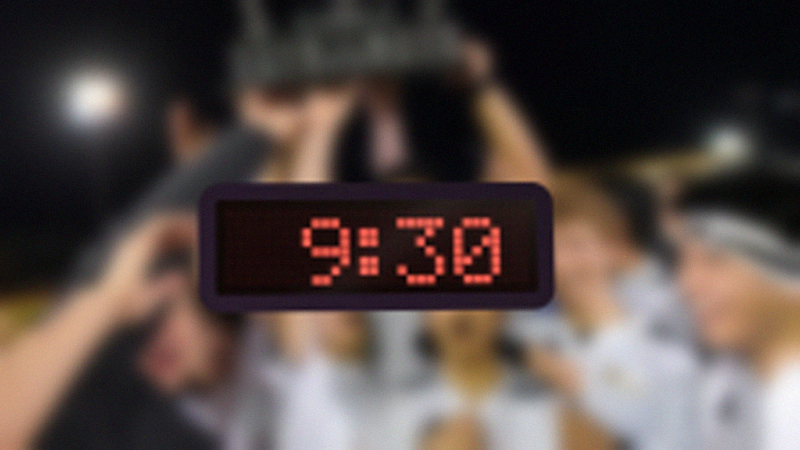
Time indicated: 9:30
